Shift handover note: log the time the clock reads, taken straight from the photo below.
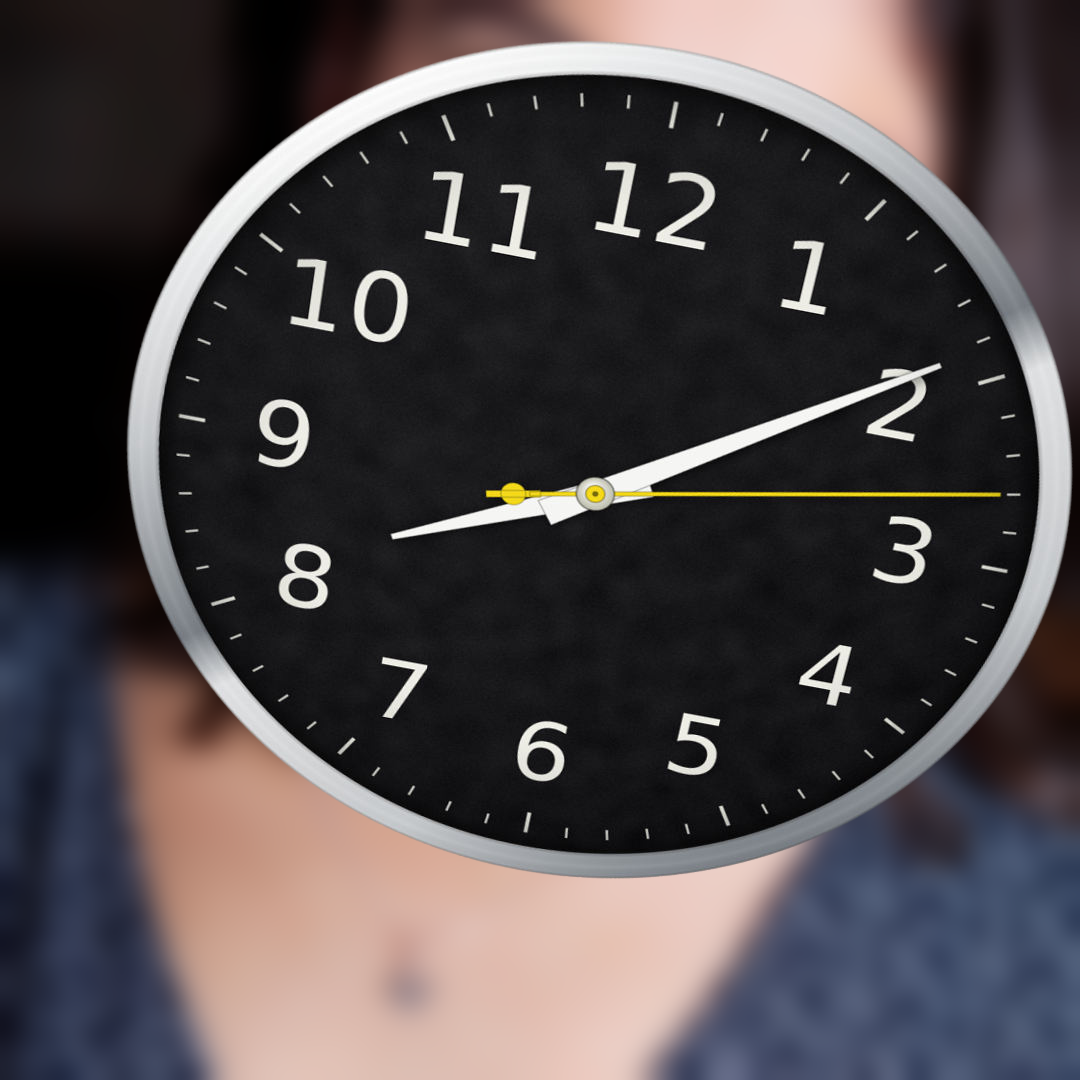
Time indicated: 8:09:13
